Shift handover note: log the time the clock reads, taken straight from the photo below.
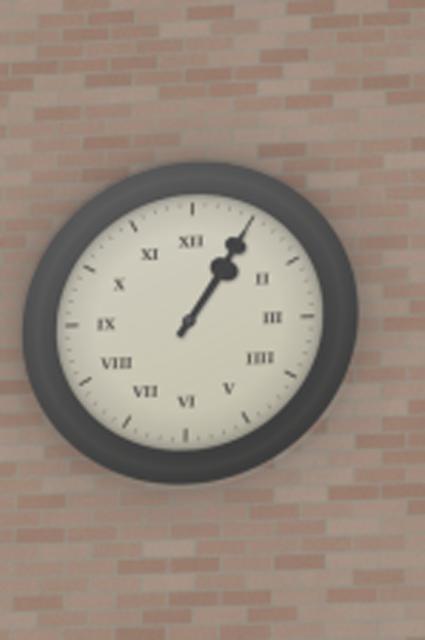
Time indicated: 1:05
